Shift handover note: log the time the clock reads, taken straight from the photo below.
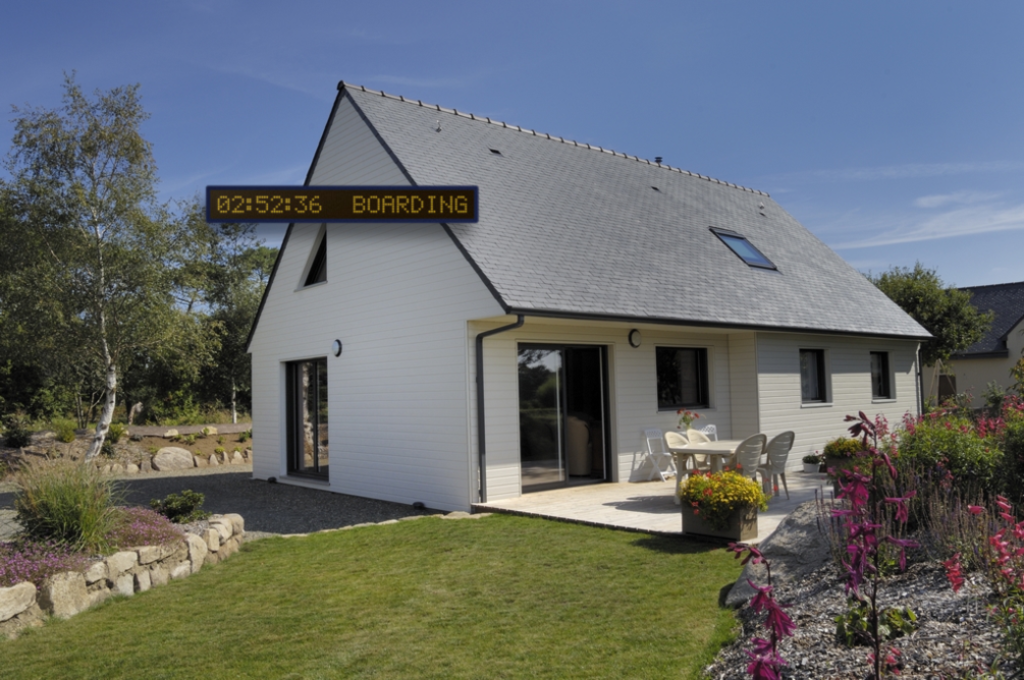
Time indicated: 2:52:36
